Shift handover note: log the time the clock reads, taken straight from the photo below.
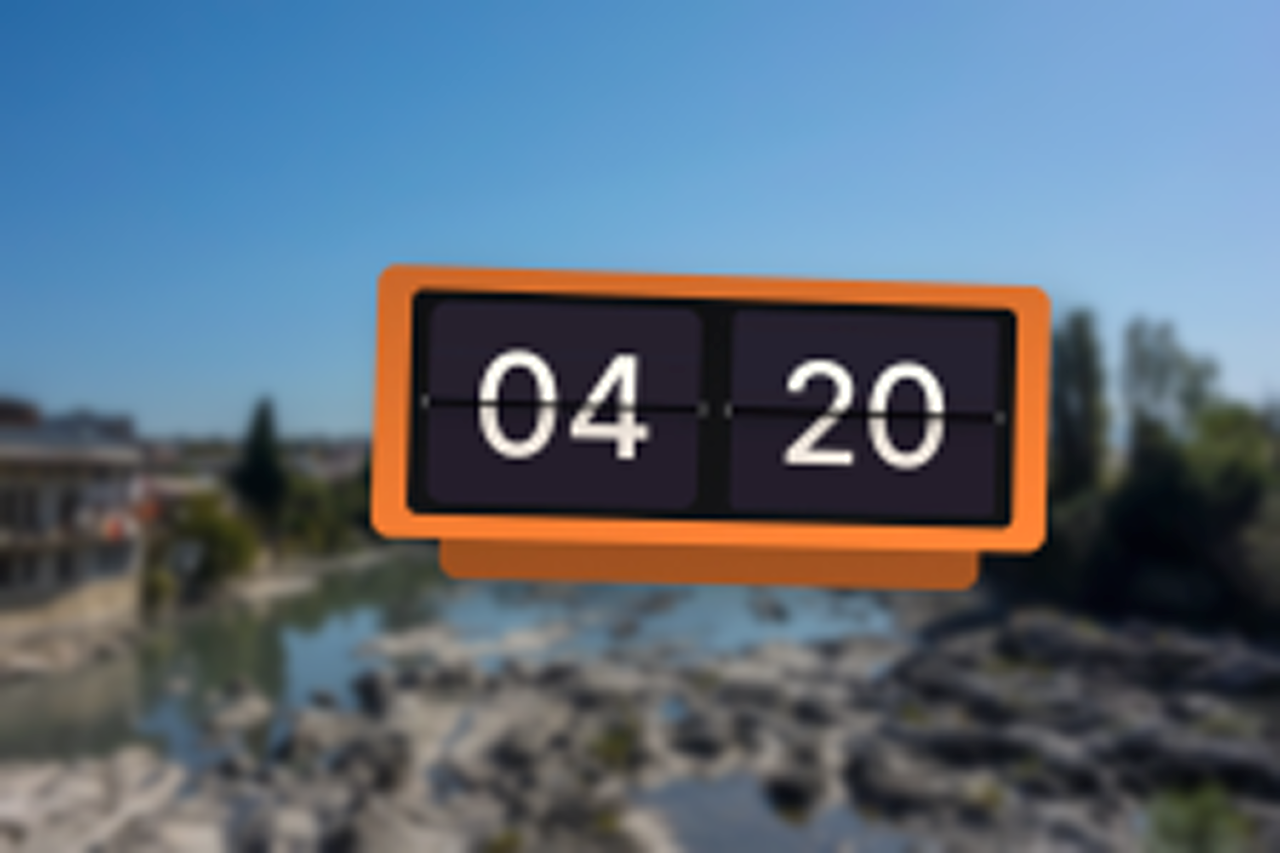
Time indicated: 4:20
